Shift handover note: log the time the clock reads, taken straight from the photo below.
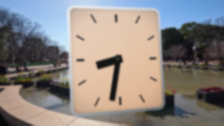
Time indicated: 8:32
